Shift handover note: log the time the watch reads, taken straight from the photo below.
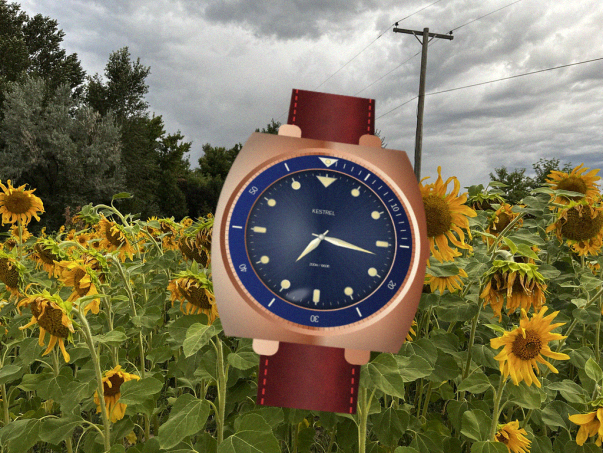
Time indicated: 7:17
